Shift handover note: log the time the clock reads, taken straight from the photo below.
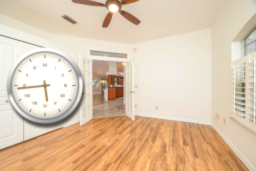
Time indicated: 5:44
